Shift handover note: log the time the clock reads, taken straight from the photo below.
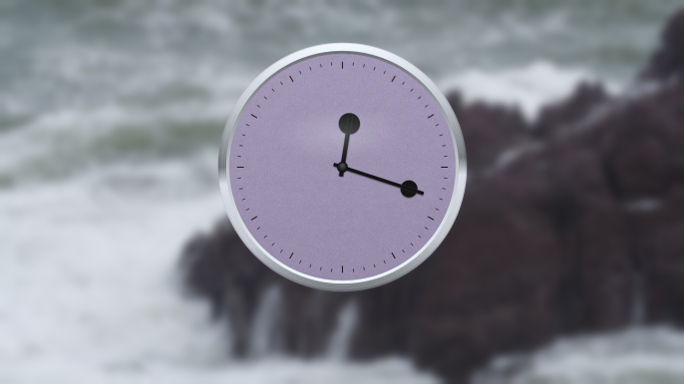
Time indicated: 12:18
